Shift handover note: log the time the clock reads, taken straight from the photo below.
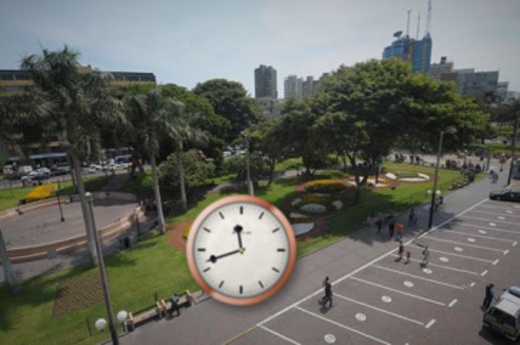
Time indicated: 11:42
